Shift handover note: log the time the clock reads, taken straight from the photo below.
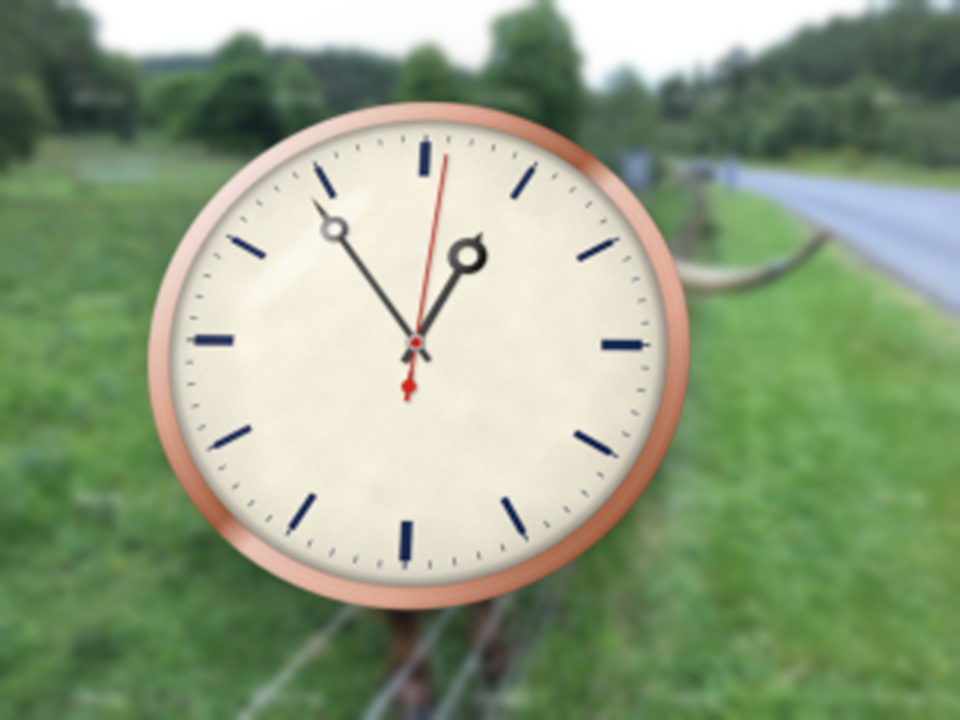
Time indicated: 12:54:01
